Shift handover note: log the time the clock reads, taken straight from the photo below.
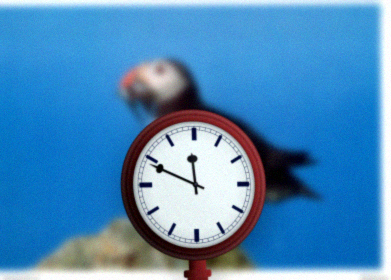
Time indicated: 11:49
